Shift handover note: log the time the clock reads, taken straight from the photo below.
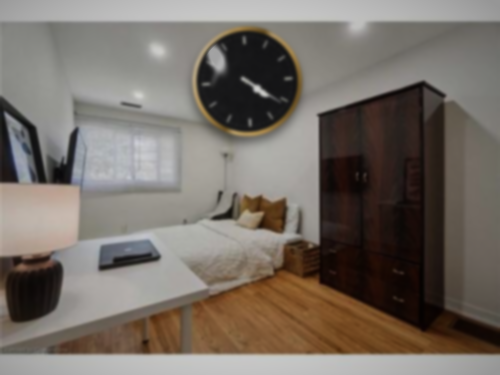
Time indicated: 4:21
